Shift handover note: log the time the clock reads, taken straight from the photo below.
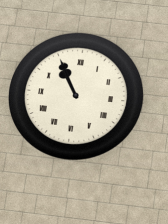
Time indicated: 10:55
